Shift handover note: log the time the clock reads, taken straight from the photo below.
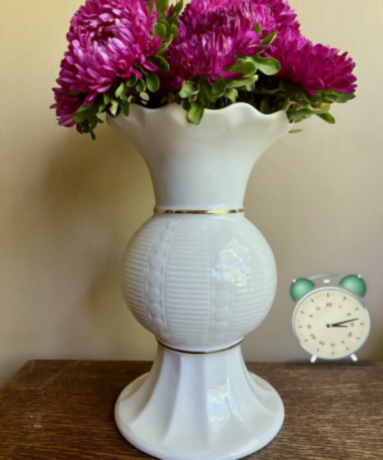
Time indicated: 3:13
